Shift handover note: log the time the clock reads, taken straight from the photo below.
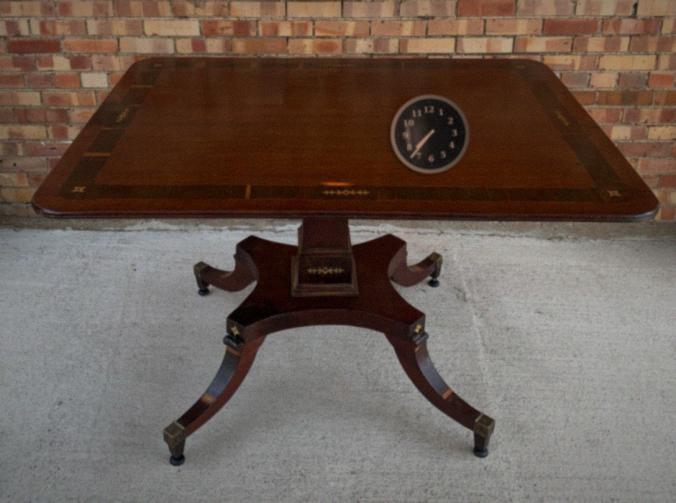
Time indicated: 7:37
